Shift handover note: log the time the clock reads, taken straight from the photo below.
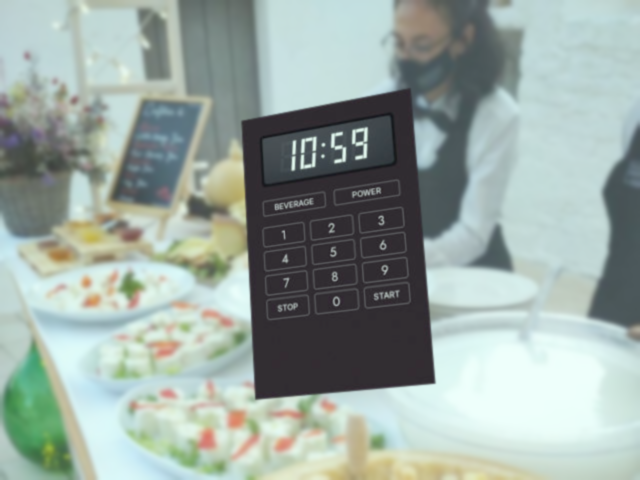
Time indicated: 10:59
